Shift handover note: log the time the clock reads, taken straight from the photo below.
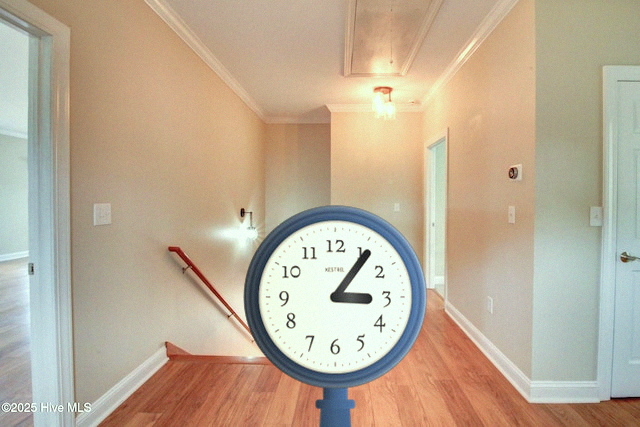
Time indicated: 3:06
